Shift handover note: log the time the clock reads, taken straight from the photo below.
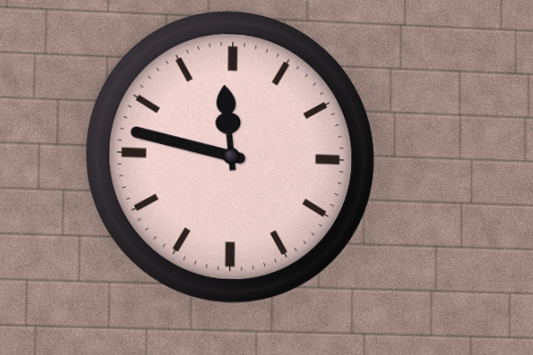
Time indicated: 11:47
